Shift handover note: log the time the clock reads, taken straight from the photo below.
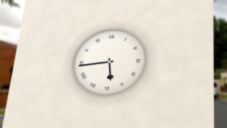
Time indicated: 5:44
